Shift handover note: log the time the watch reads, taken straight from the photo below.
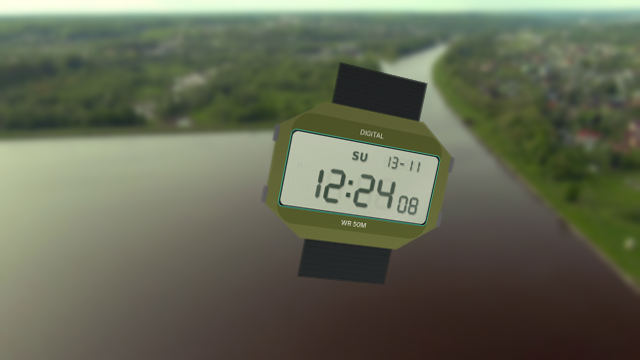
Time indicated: 12:24:08
